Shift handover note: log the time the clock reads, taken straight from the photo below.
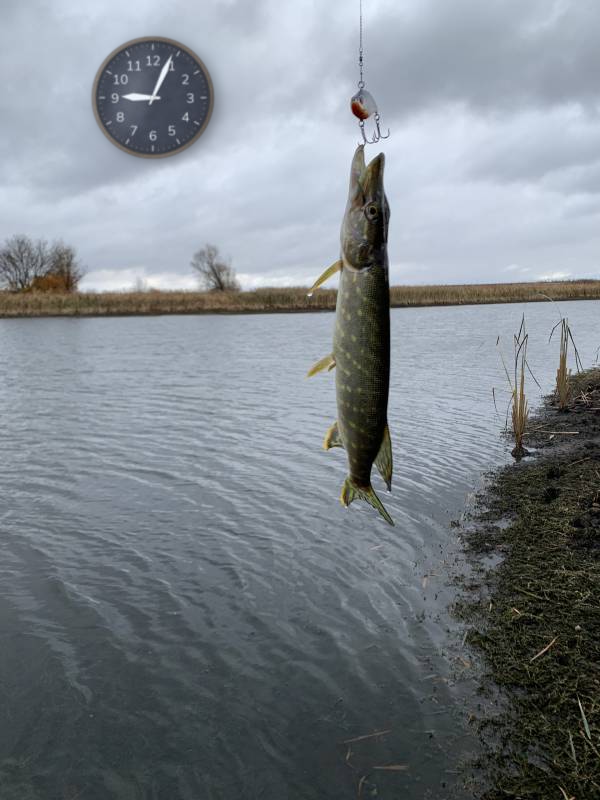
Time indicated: 9:04
